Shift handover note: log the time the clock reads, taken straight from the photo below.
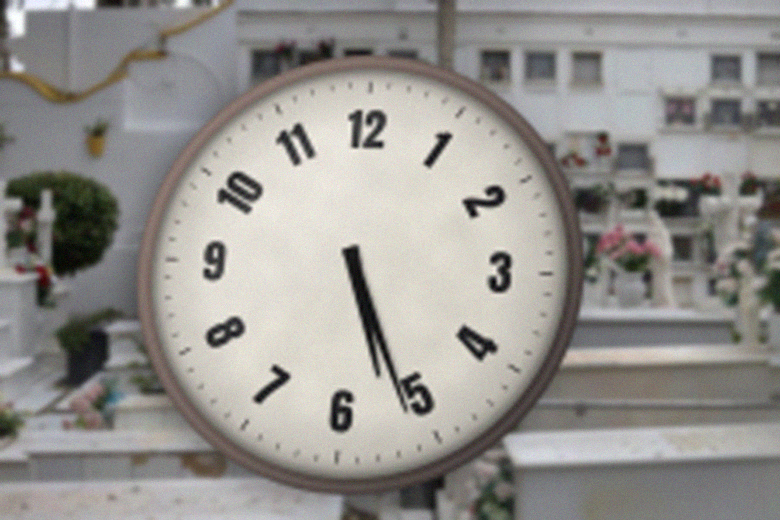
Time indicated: 5:26
